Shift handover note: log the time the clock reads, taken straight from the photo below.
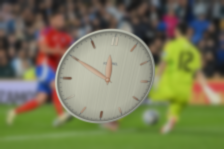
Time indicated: 11:50
